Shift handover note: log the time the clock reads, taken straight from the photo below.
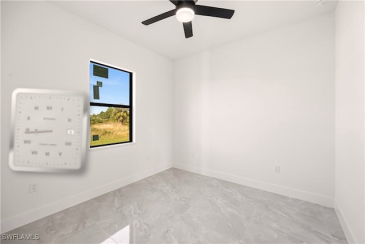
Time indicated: 8:44
